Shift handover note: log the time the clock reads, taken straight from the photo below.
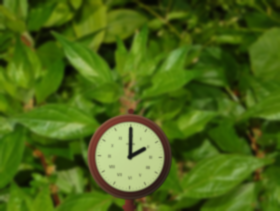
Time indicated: 2:00
